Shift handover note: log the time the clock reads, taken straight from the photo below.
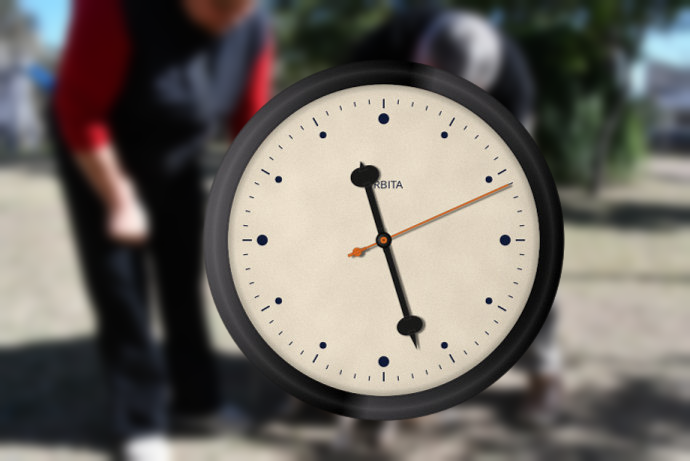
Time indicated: 11:27:11
